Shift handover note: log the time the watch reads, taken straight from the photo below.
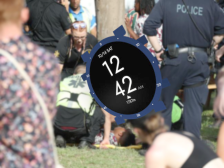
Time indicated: 12:42
